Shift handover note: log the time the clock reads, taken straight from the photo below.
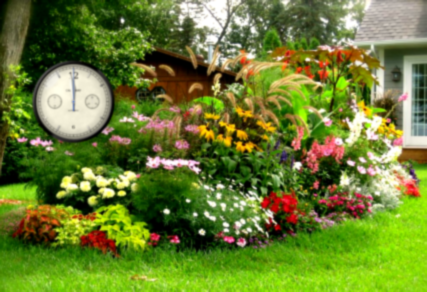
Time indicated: 11:59
